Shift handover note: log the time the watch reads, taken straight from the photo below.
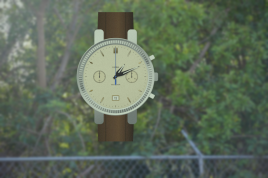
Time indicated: 1:11
